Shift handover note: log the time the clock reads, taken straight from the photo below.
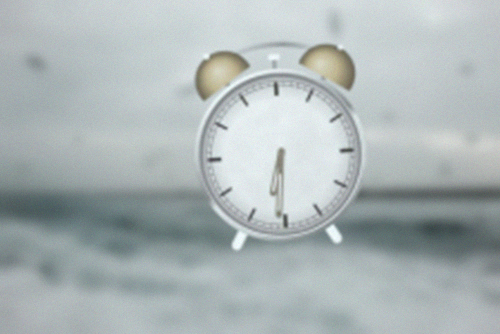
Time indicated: 6:31
